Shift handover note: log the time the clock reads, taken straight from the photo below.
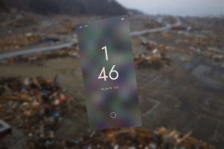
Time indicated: 1:46
